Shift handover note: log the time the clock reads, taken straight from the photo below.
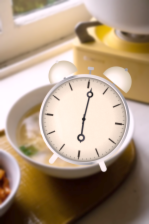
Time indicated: 6:01
